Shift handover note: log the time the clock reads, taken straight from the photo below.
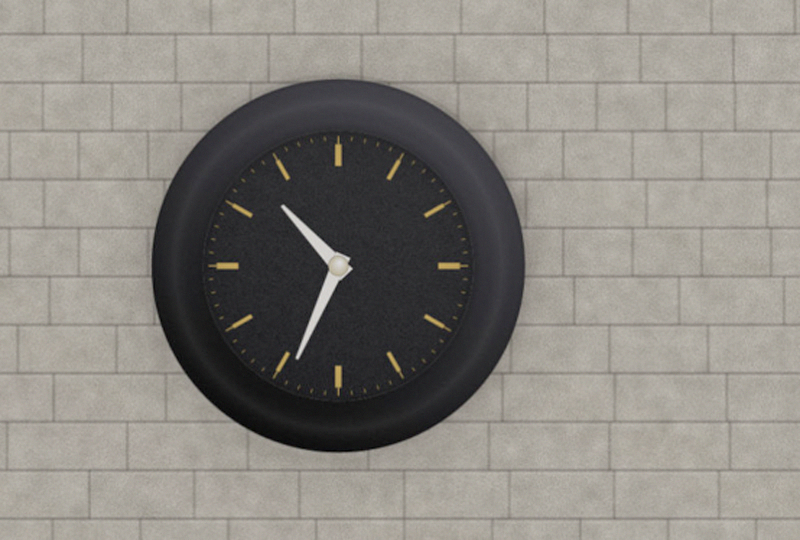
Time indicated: 10:34
